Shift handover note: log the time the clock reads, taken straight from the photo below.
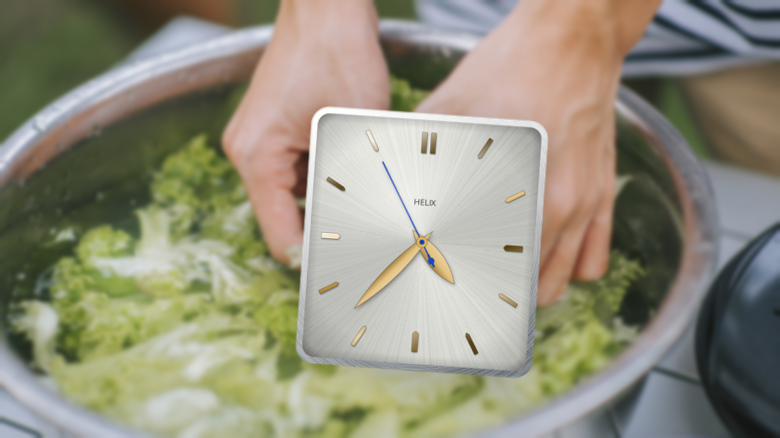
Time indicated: 4:36:55
